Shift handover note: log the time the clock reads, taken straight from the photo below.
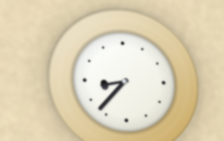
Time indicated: 8:37
